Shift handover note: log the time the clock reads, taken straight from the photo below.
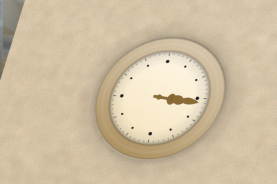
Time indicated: 3:16
